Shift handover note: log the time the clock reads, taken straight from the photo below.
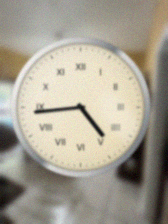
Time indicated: 4:44
